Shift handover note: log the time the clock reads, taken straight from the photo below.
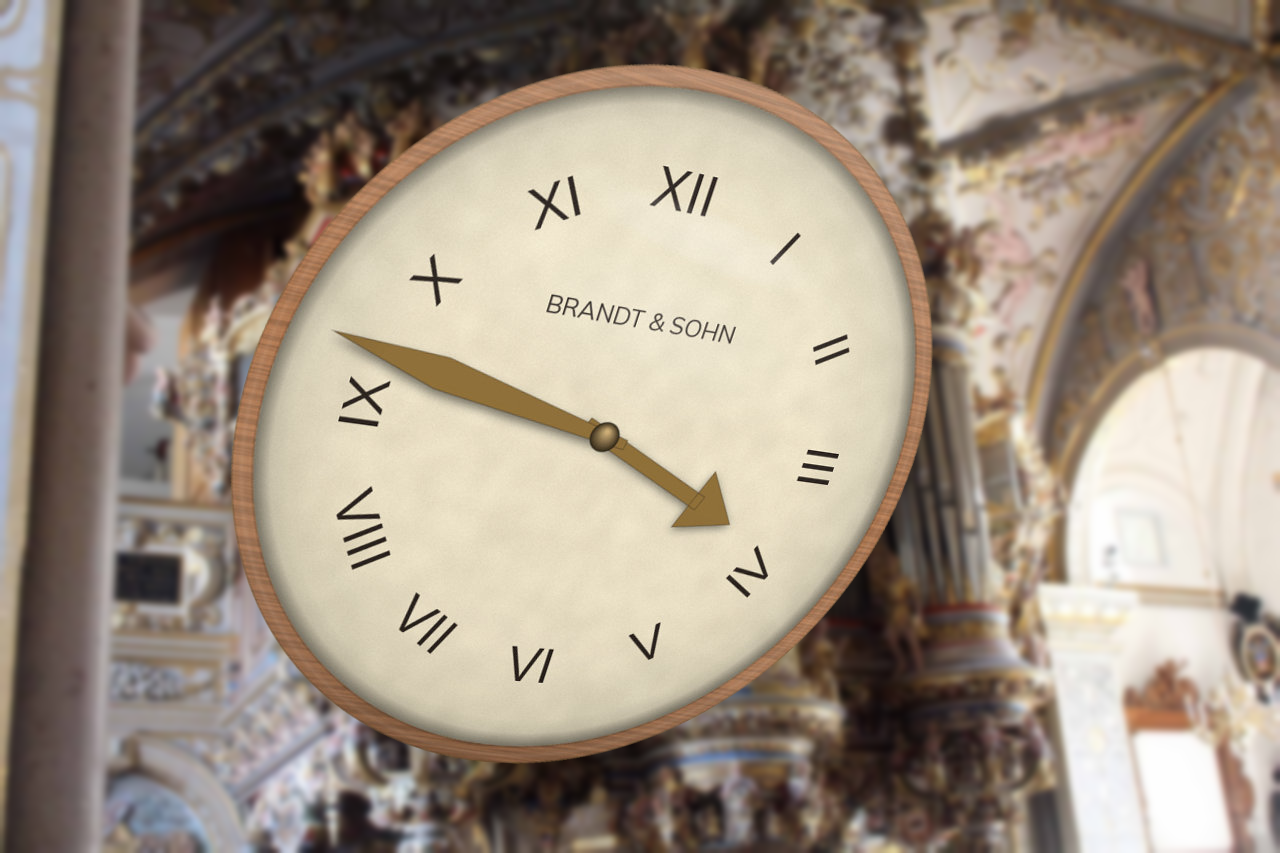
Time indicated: 3:47
